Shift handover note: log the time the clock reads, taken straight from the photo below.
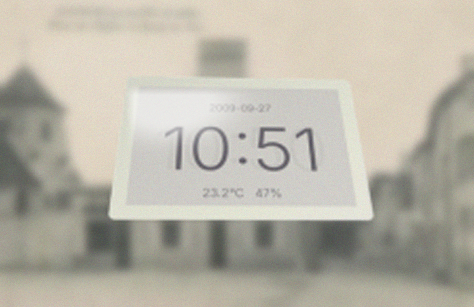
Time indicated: 10:51
